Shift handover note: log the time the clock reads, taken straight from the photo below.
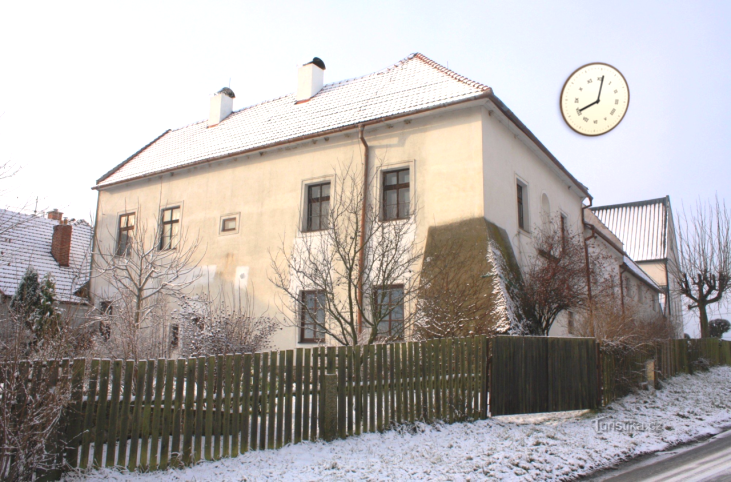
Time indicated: 8:01
